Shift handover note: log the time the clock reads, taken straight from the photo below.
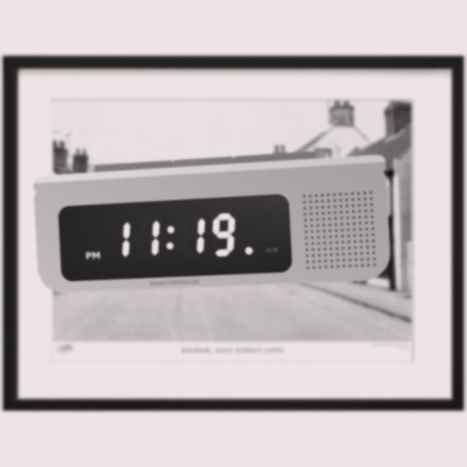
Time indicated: 11:19
